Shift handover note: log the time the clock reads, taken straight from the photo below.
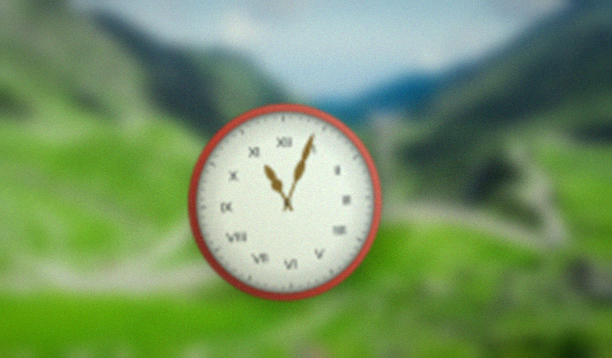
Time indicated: 11:04
